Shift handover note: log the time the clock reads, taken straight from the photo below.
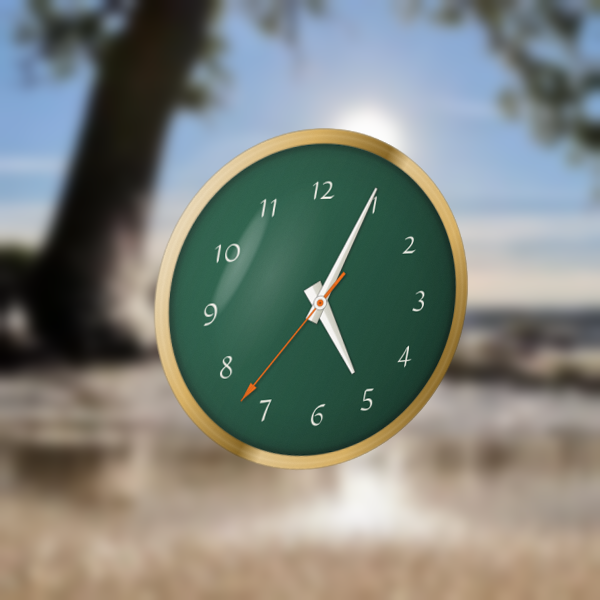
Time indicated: 5:04:37
